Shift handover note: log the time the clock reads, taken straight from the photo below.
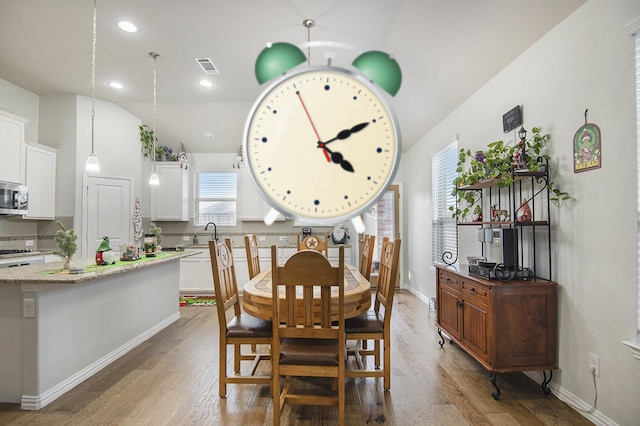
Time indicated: 4:09:55
